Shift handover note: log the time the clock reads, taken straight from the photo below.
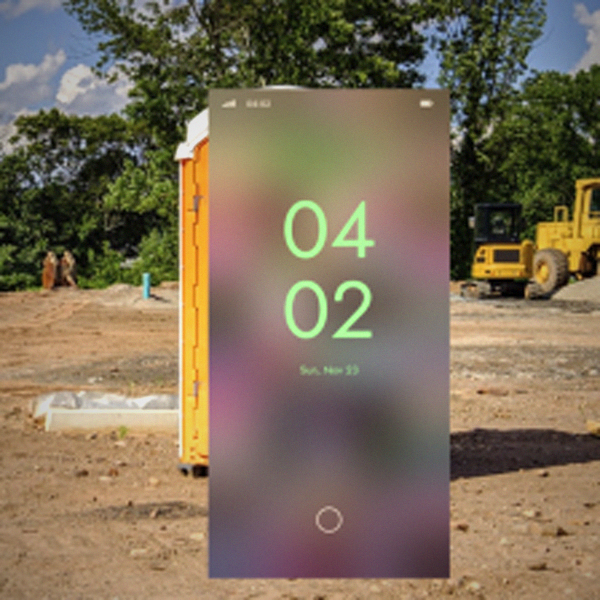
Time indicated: 4:02
